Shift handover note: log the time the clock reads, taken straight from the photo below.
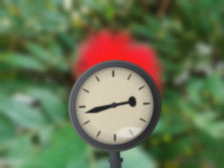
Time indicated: 2:43
